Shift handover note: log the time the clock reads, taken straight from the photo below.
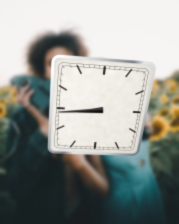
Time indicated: 8:44
